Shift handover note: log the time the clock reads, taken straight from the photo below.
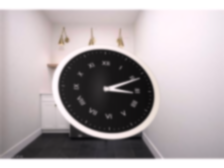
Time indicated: 3:11
